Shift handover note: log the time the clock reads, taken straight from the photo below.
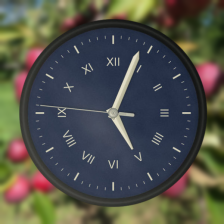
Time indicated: 5:03:46
